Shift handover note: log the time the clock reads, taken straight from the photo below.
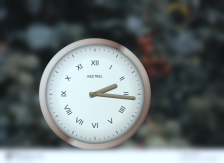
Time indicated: 2:16
